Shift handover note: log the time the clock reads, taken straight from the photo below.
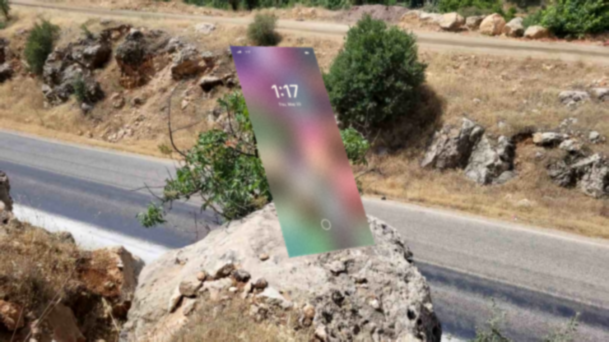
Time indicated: 1:17
